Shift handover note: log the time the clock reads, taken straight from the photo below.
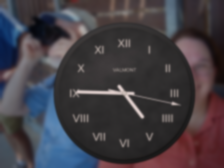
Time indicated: 4:45:17
